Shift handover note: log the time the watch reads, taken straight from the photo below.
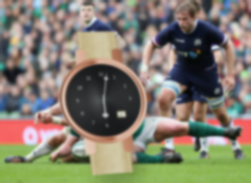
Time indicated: 6:02
